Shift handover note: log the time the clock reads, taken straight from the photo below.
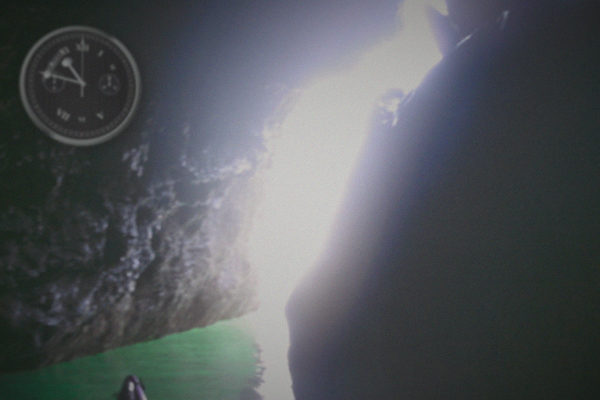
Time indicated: 10:47
